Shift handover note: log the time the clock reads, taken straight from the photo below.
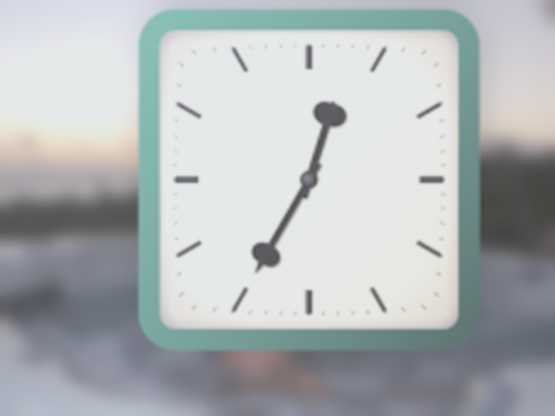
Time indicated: 12:35
